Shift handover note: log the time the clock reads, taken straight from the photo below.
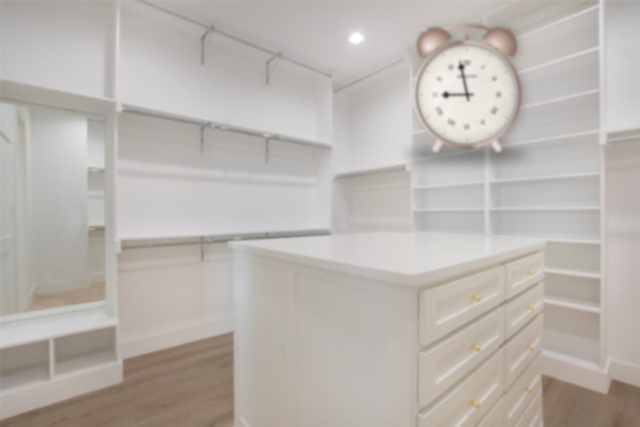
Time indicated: 8:58
